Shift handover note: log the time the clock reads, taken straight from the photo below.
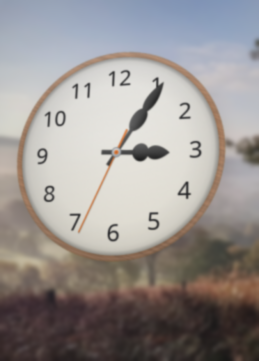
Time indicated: 3:05:34
